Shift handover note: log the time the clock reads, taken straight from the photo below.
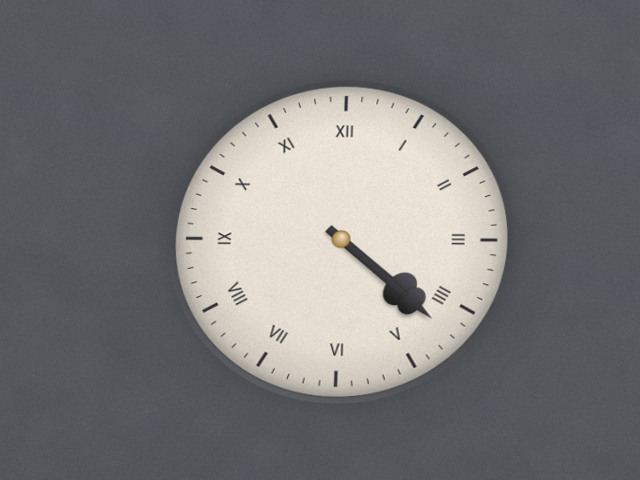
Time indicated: 4:22
